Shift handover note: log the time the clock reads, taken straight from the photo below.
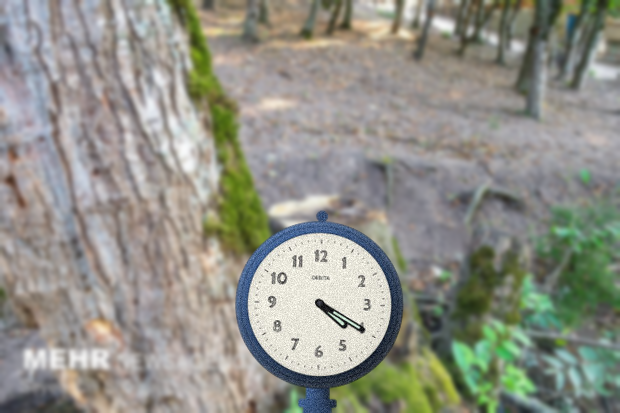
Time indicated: 4:20
